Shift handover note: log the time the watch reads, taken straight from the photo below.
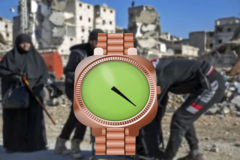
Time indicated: 4:22
